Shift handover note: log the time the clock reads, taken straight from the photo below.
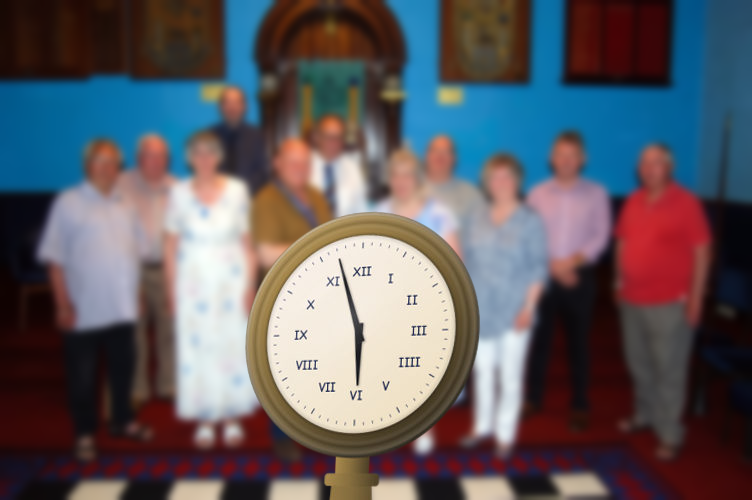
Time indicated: 5:57
